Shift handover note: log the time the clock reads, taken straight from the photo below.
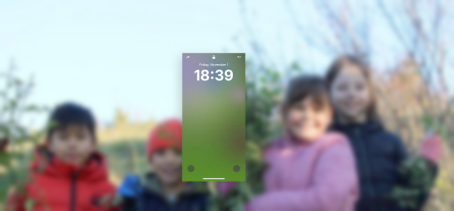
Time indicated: 18:39
